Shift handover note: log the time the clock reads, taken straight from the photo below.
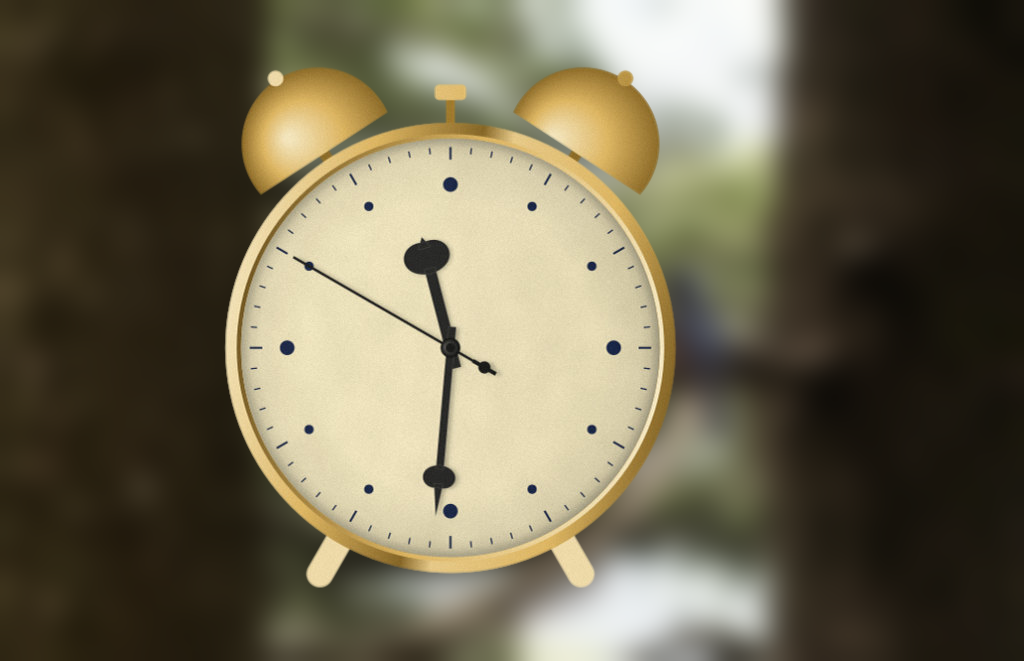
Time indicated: 11:30:50
